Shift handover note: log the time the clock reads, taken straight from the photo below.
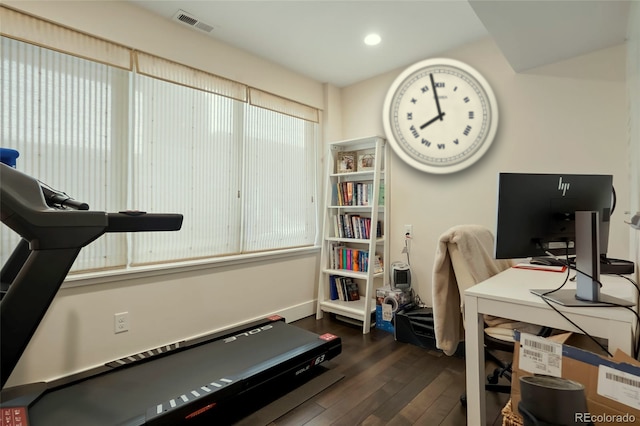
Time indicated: 7:58
